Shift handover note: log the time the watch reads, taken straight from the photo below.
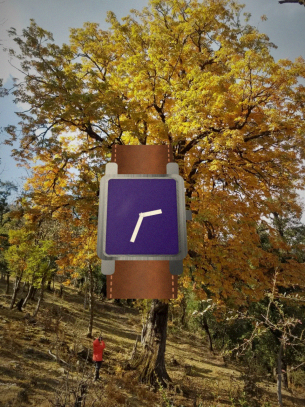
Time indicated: 2:33
